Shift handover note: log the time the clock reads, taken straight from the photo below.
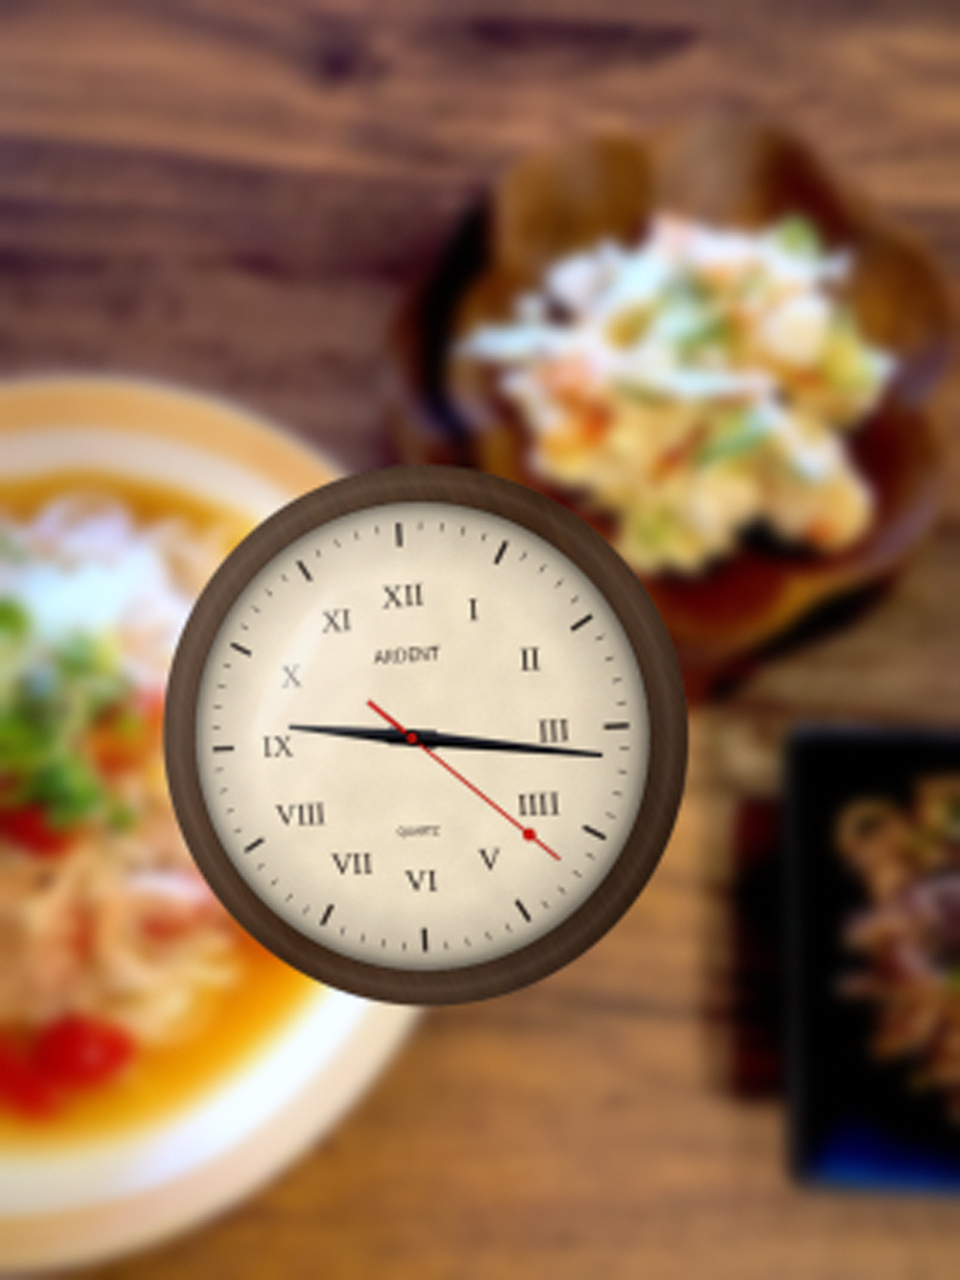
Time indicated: 9:16:22
